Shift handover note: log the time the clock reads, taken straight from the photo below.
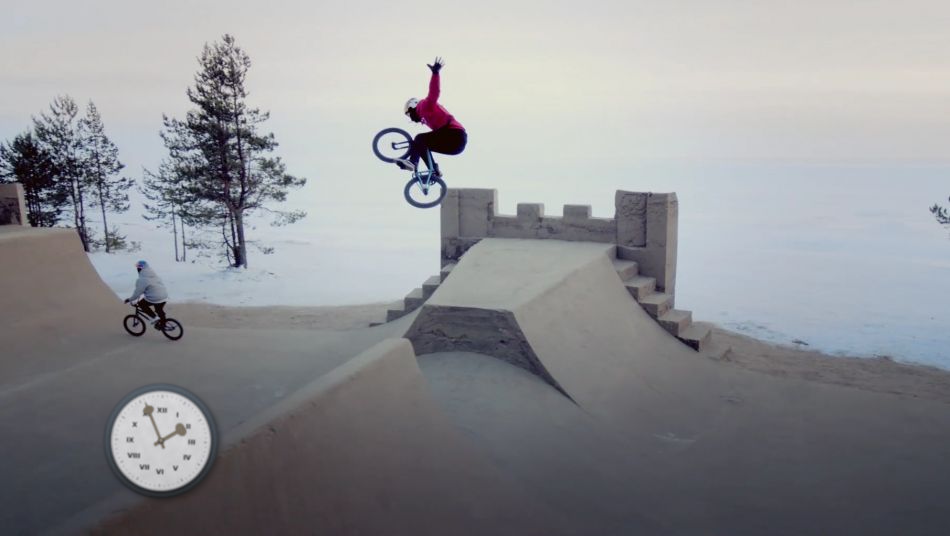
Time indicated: 1:56
